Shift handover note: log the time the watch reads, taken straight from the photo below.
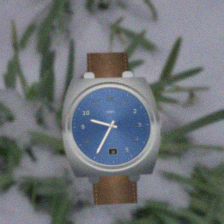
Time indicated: 9:35
